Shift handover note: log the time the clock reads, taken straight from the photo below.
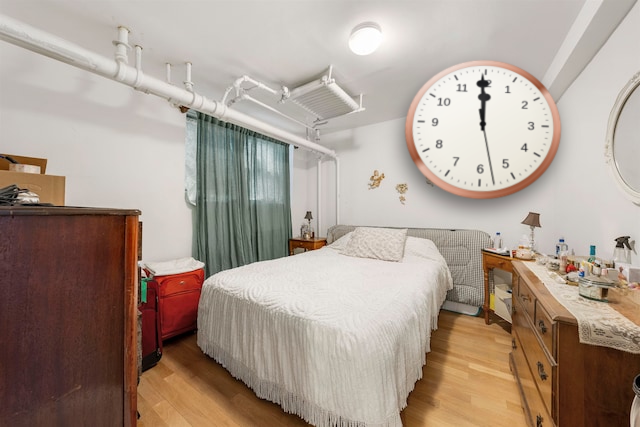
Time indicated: 11:59:28
